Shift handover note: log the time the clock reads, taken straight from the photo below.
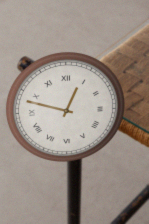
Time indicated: 12:48
